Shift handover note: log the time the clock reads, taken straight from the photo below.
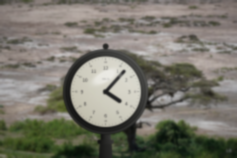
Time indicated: 4:07
